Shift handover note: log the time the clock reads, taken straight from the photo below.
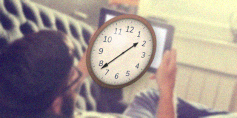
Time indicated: 1:38
